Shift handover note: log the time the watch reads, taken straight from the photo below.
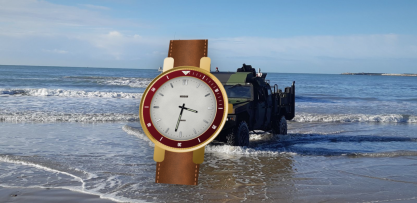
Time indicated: 3:32
